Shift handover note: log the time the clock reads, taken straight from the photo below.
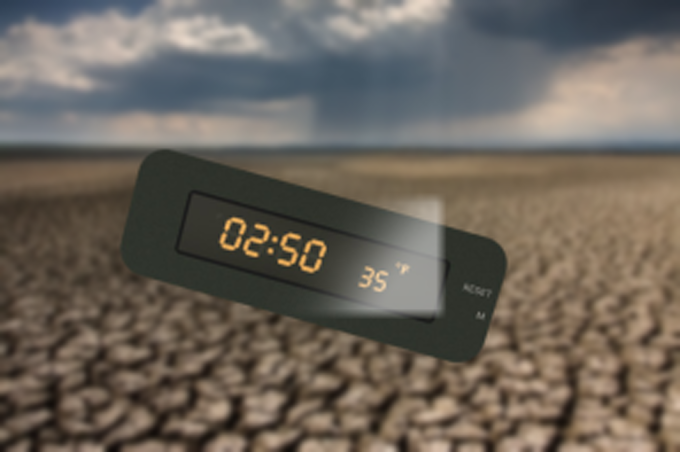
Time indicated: 2:50
